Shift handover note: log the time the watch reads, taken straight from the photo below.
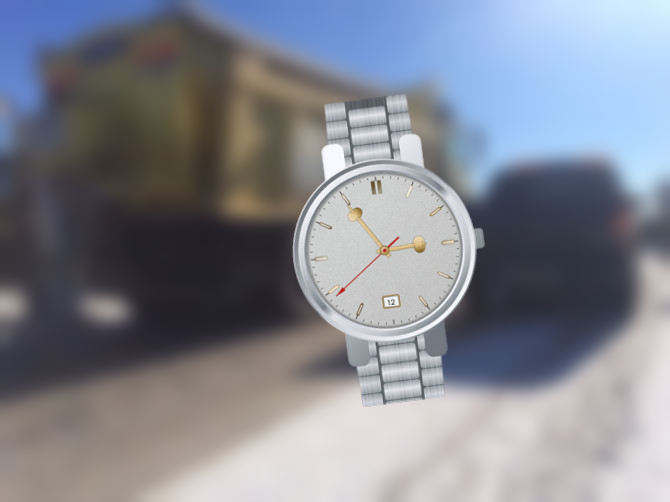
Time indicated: 2:54:39
